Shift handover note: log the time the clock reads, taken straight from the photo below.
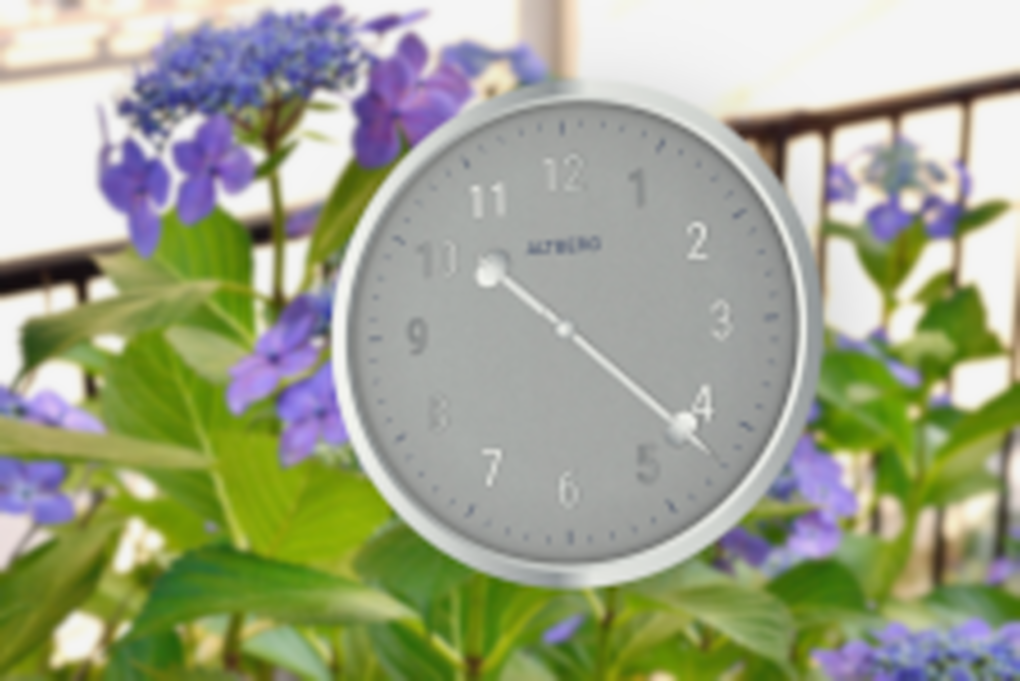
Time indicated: 10:22
